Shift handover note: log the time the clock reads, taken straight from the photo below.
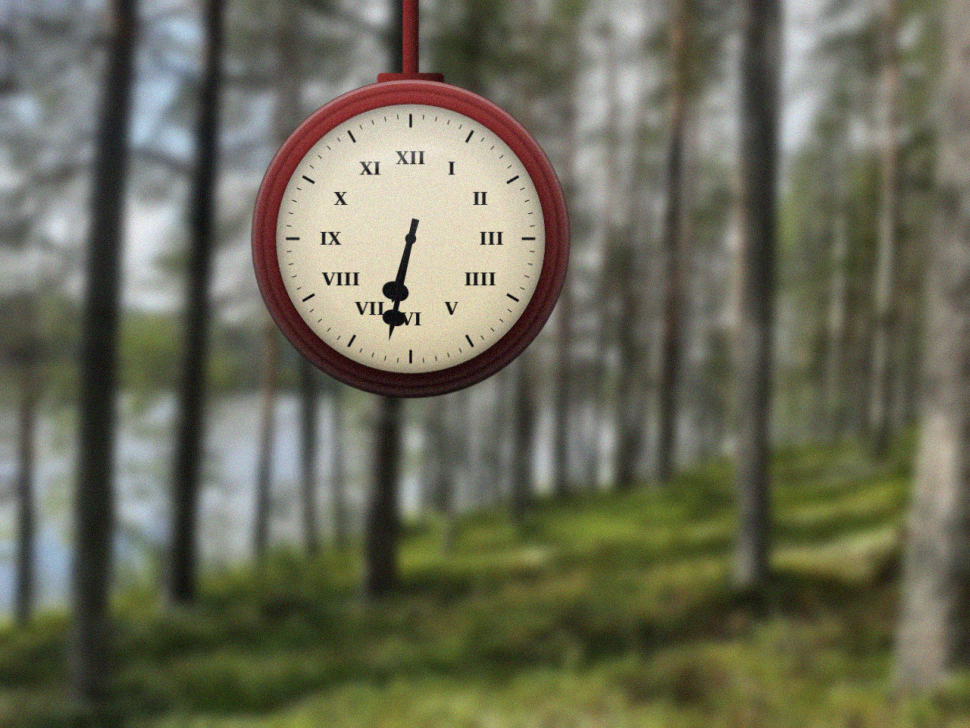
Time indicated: 6:32
